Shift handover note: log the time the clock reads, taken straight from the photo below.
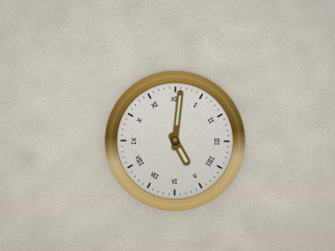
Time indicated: 5:01
